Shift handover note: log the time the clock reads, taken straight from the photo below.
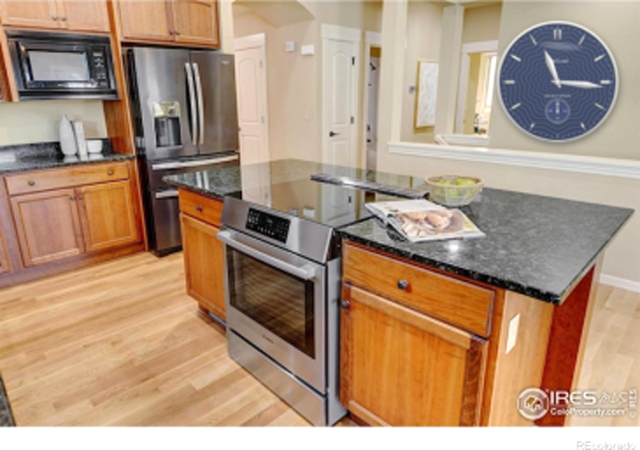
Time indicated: 11:16
